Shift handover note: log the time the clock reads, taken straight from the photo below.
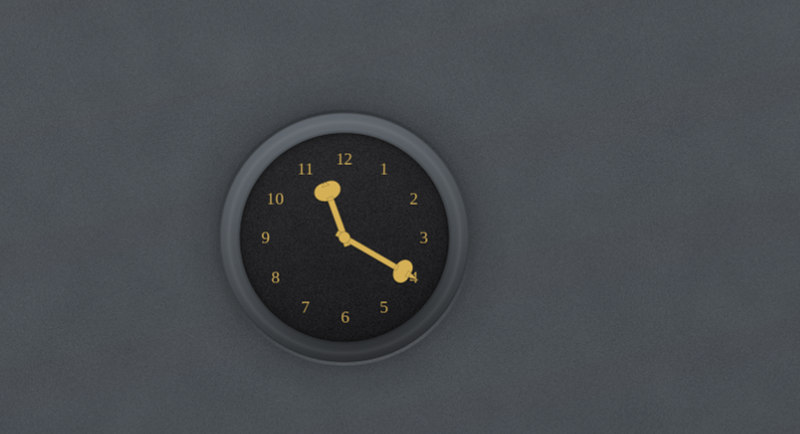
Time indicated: 11:20
